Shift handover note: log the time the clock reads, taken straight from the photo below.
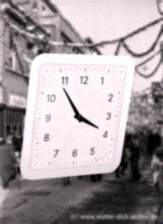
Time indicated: 3:54
